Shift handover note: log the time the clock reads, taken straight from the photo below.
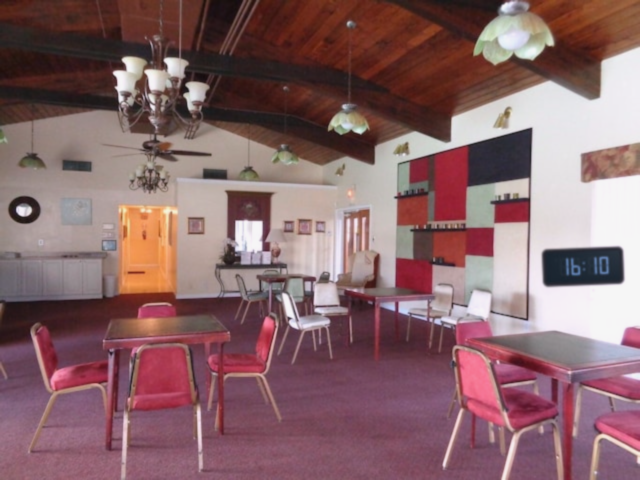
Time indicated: 16:10
